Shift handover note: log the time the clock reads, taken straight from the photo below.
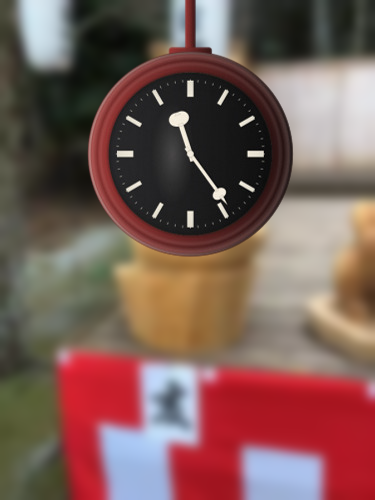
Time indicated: 11:24
